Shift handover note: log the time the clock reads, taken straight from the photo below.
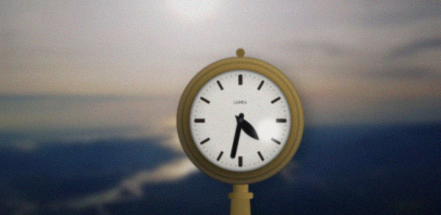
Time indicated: 4:32
